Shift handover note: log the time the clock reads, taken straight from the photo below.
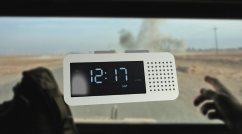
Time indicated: 12:17
